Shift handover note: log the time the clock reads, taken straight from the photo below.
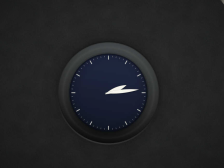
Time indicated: 2:14
